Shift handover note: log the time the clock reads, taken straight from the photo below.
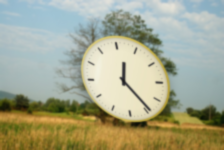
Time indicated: 12:24
